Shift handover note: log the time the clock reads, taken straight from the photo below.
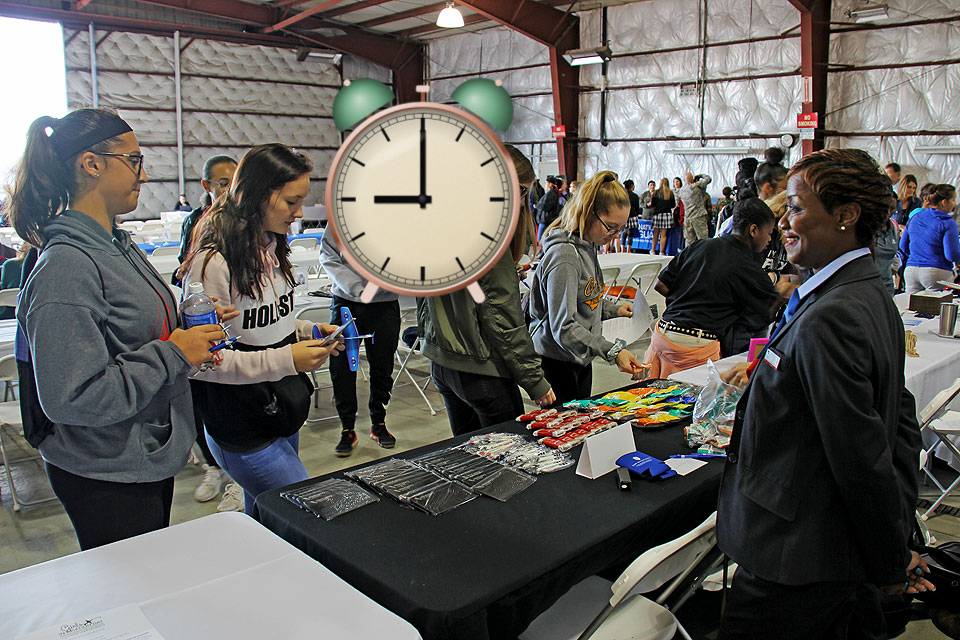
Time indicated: 9:00
